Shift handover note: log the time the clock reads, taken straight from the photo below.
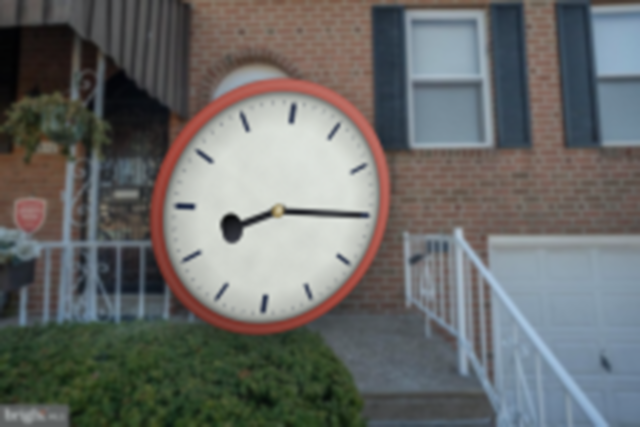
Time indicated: 8:15
